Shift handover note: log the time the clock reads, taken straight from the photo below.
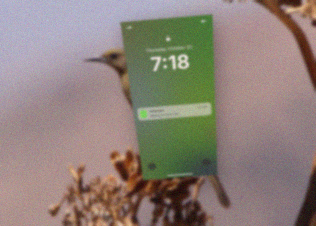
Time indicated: 7:18
